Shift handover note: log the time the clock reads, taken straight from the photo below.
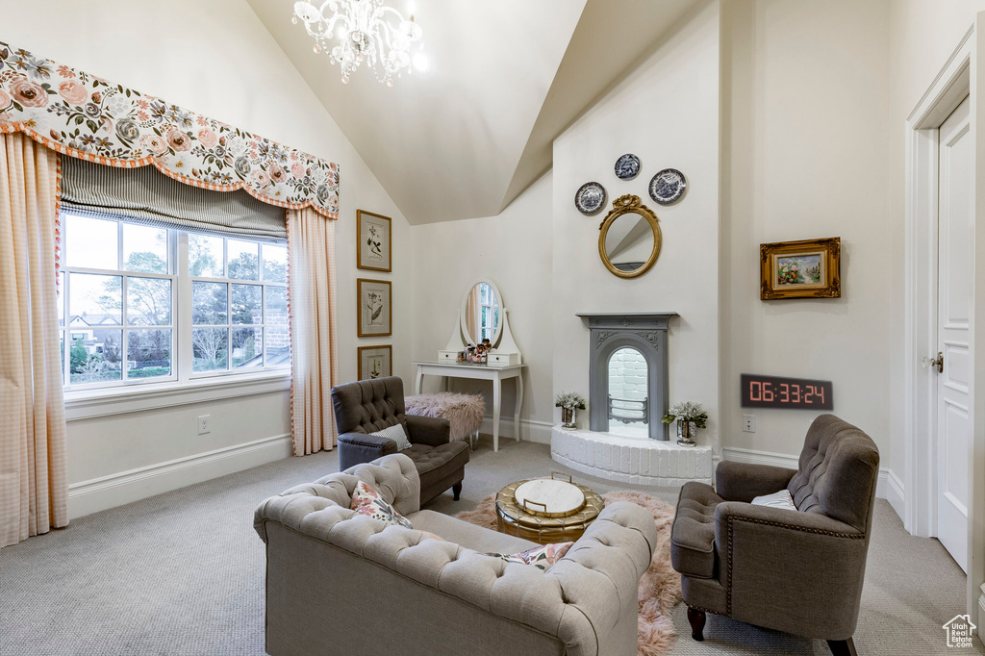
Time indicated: 6:33:24
